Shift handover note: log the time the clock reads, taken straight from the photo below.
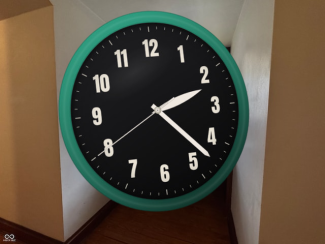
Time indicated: 2:22:40
